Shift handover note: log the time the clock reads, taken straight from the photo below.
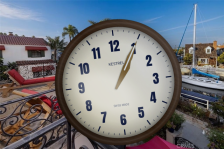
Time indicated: 1:05
